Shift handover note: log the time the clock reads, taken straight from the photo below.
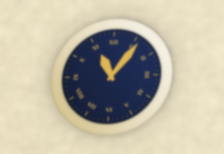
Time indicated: 11:06
